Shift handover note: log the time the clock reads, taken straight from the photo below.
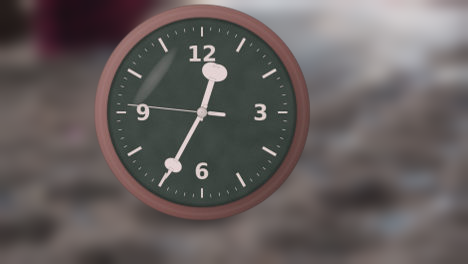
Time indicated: 12:34:46
